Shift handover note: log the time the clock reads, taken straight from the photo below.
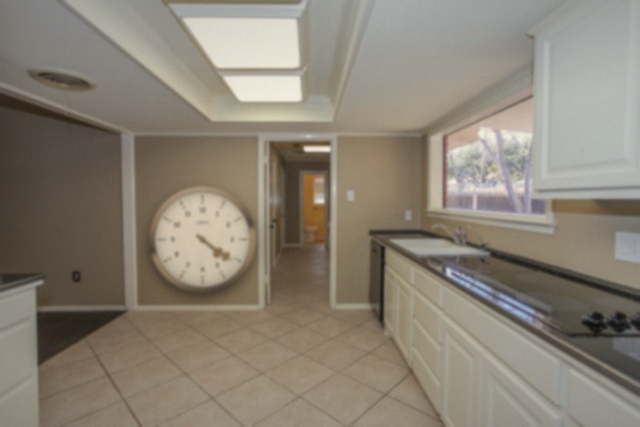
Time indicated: 4:21
